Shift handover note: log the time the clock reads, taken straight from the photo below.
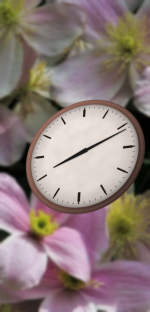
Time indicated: 8:11
